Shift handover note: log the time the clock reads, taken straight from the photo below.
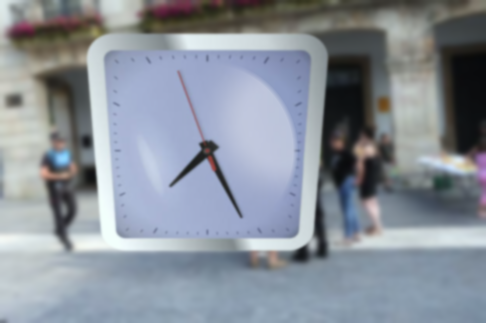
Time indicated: 7:25:57
